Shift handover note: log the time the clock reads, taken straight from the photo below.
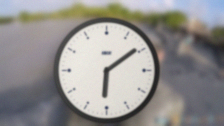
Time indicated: 6:09
